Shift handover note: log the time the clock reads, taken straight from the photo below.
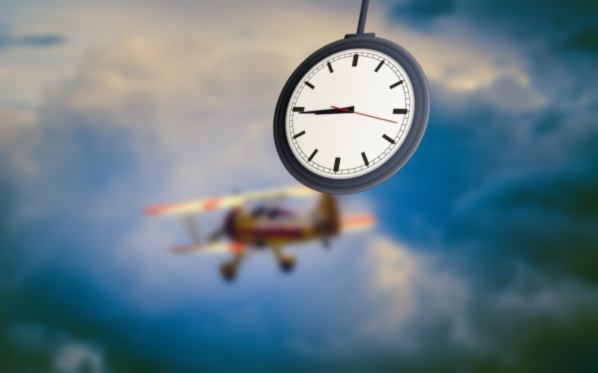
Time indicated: 8:44:17
